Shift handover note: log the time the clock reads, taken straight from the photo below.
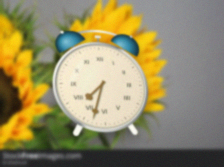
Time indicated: 7:33
